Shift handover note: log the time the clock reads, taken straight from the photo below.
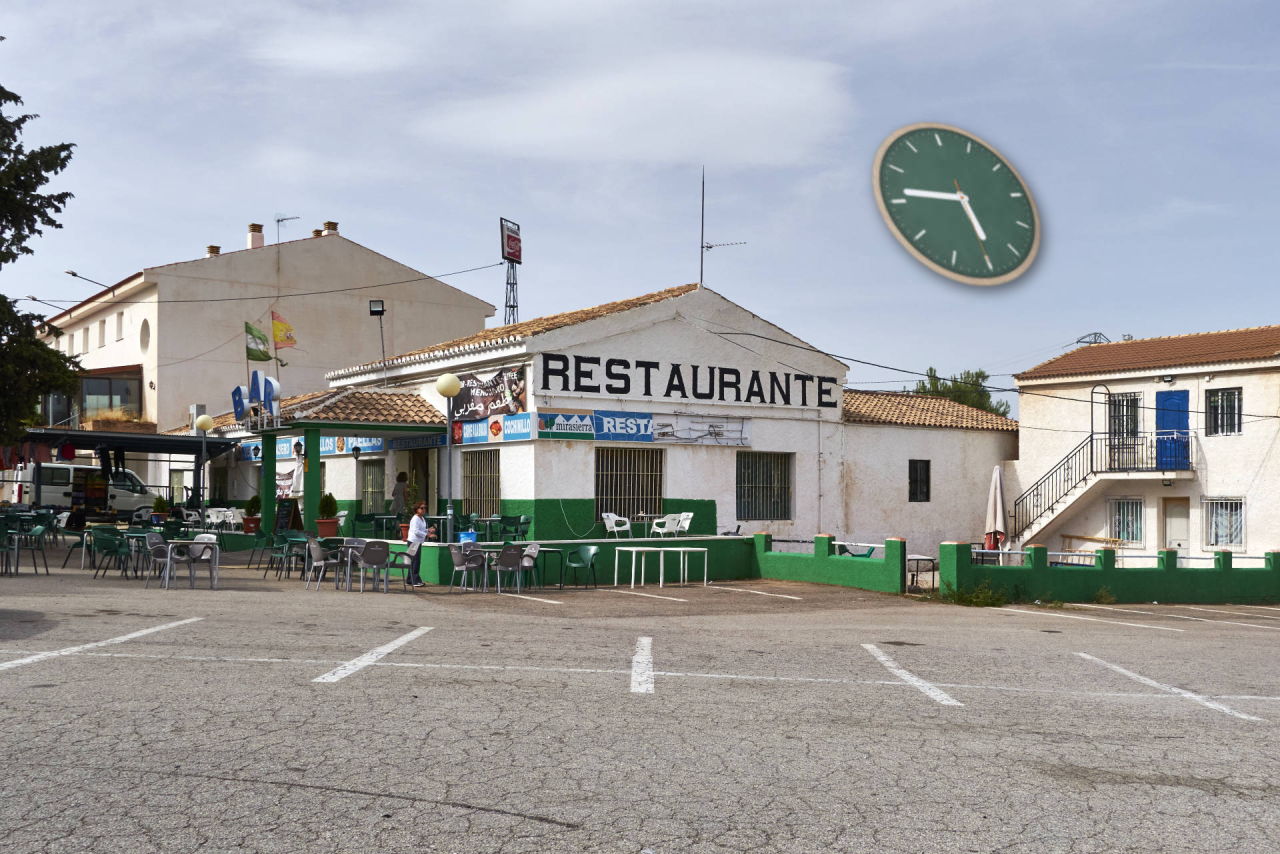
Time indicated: 5:46:30
